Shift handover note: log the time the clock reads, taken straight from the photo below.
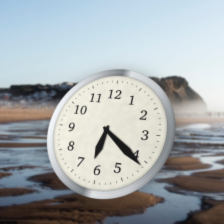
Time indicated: 6:21
